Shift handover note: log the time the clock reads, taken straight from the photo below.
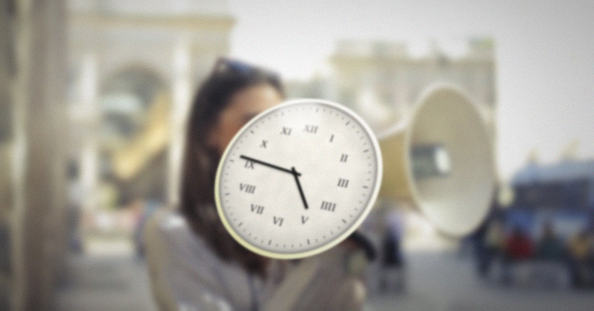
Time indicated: 4:46
